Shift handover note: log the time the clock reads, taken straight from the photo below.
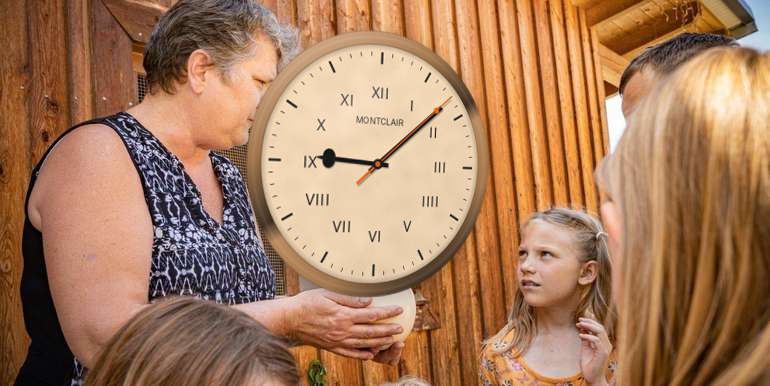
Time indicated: 9:08:08
